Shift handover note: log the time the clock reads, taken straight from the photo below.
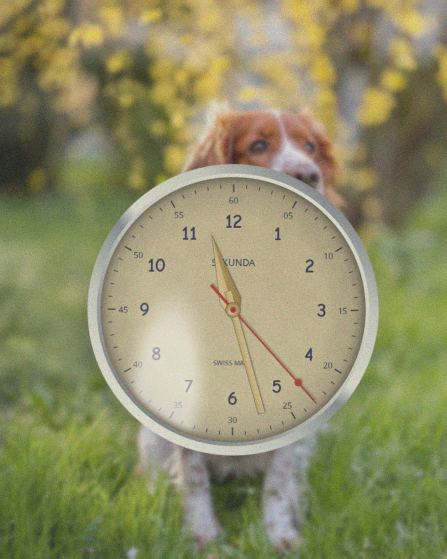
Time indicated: 11:27:23
